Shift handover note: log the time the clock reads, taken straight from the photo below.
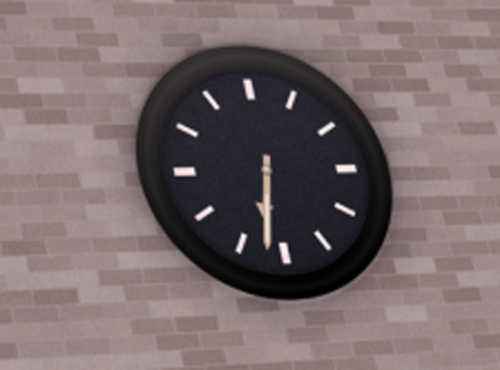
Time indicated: 6:32
